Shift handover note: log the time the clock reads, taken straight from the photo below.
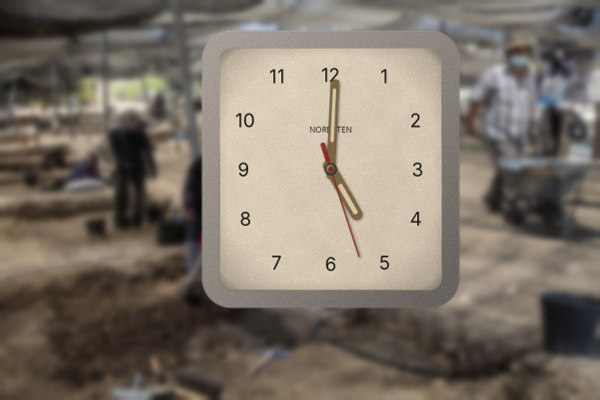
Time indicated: 5:00:27
